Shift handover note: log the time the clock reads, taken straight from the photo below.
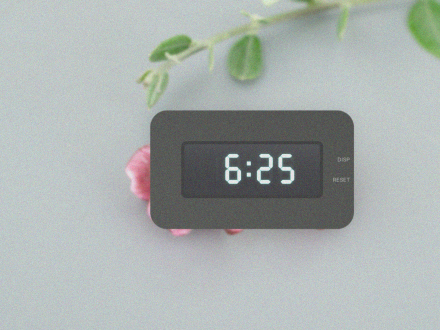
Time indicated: 6:25
